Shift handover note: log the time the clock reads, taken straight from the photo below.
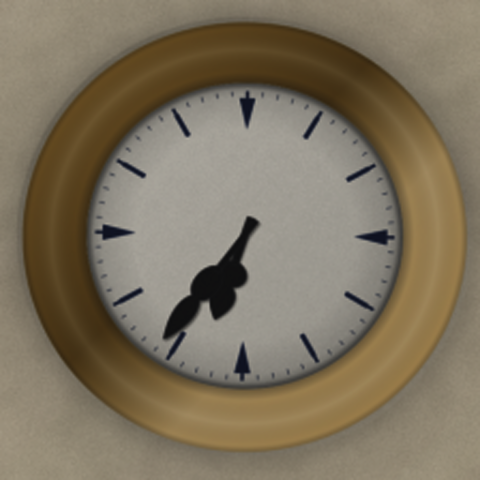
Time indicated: 6:36
